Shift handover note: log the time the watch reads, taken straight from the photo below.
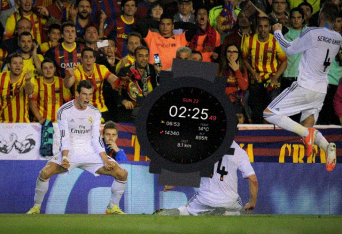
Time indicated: 2:25
